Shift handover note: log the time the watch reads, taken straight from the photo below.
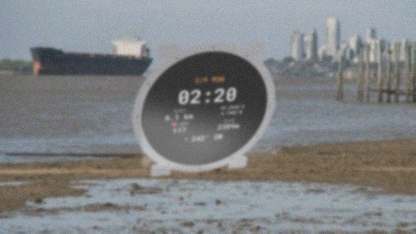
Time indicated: 2:20
